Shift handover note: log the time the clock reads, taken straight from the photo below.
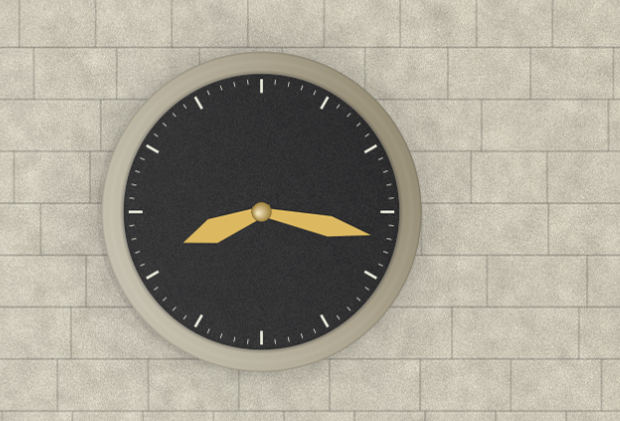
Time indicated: 8:17
